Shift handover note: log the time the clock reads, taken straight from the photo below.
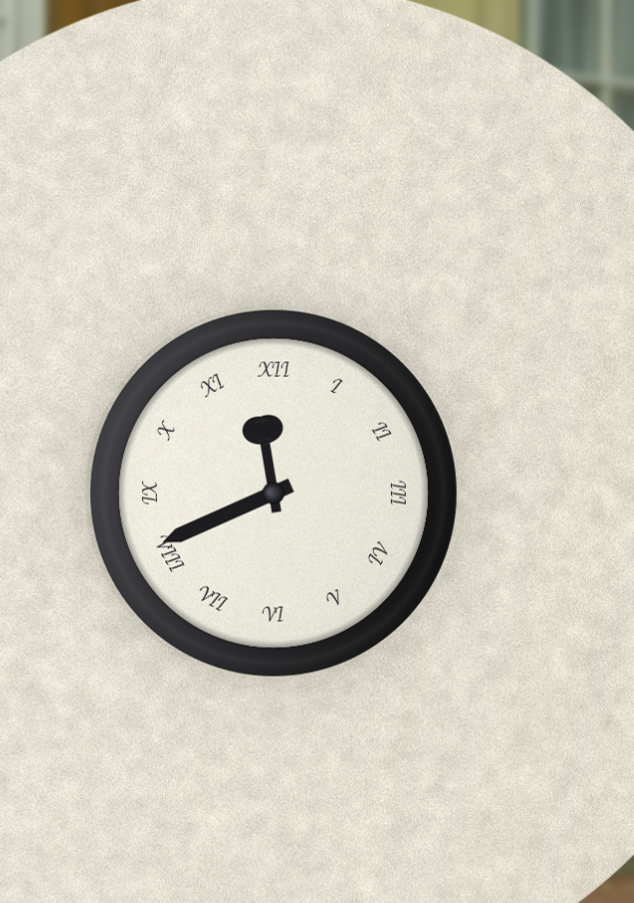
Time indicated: 11:41
